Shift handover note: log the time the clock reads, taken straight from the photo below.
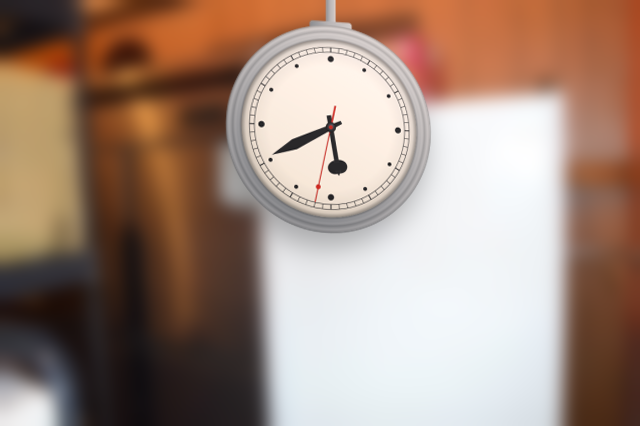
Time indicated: 5:40:32
